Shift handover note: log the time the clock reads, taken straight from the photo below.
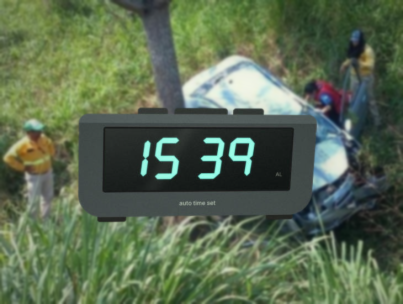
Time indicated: 15:39
